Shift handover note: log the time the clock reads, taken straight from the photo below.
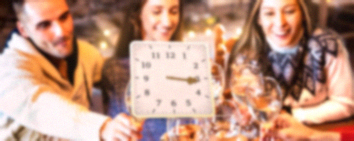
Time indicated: 3:16
